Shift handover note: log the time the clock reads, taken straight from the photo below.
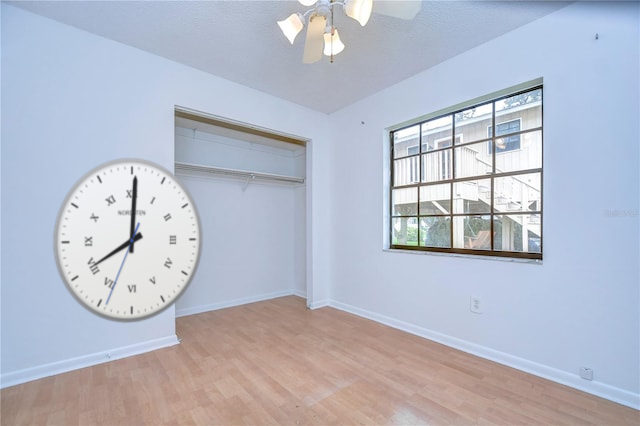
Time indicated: 8:00:34
